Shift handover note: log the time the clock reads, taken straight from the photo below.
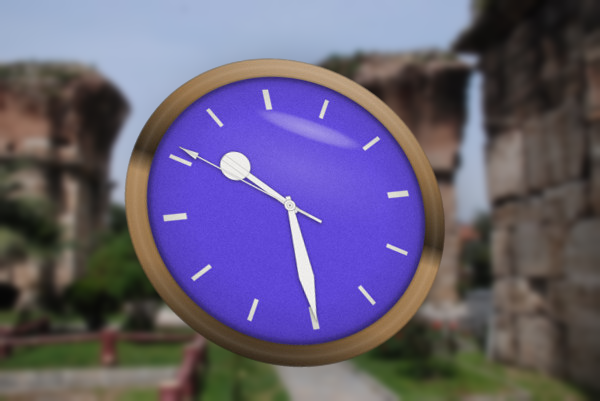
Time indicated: 10:29:51
